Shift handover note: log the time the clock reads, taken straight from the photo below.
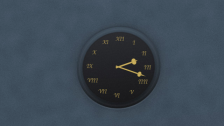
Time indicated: 2:18
